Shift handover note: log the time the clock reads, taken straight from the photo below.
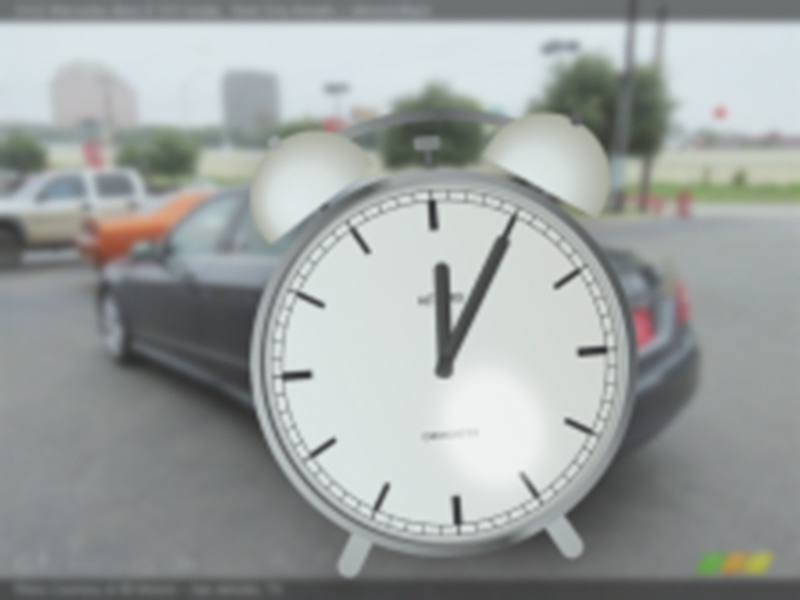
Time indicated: 12:05
